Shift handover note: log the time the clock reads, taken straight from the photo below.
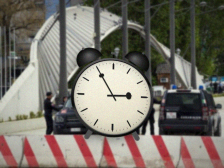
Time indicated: 2:55
